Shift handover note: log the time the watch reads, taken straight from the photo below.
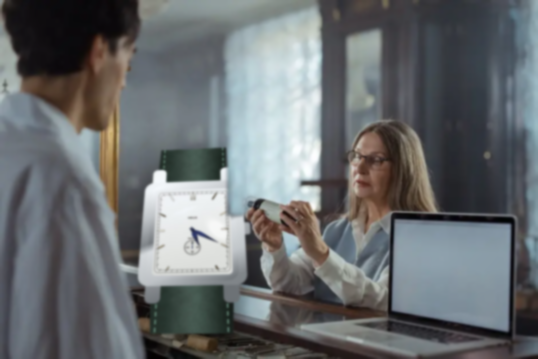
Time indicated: 5:20
